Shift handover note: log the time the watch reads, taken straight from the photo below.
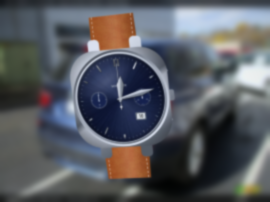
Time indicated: 12:13
